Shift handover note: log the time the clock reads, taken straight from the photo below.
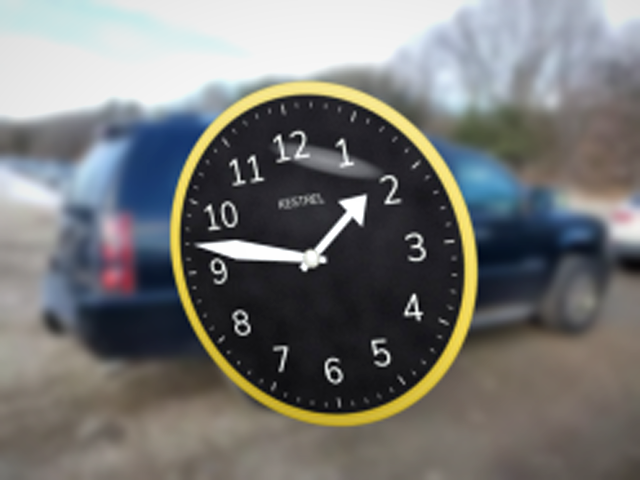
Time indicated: 1:47
